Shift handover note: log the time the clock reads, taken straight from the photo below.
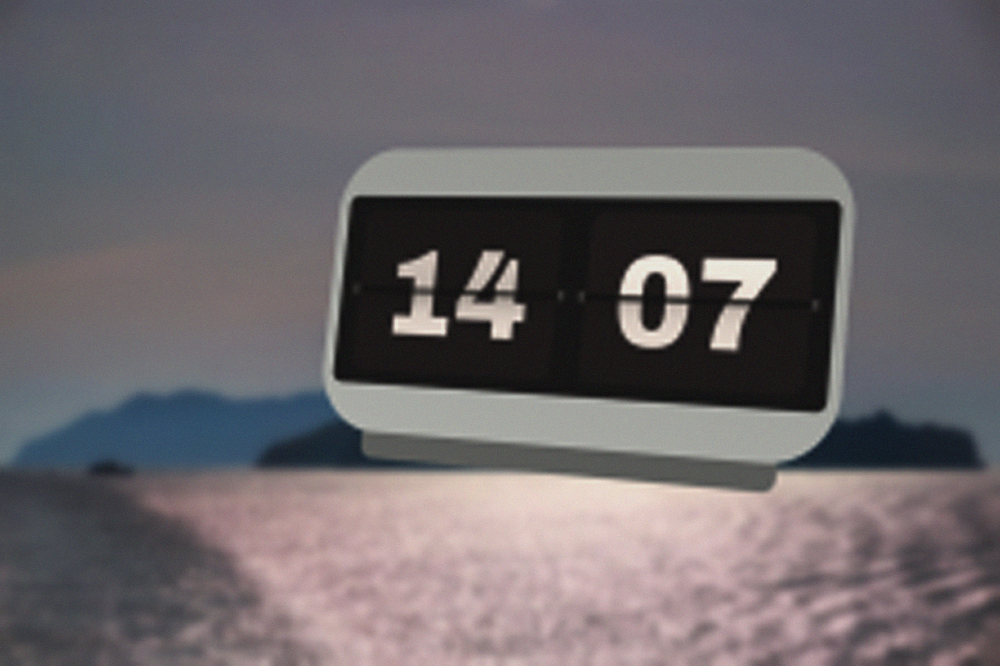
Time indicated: 14:07
